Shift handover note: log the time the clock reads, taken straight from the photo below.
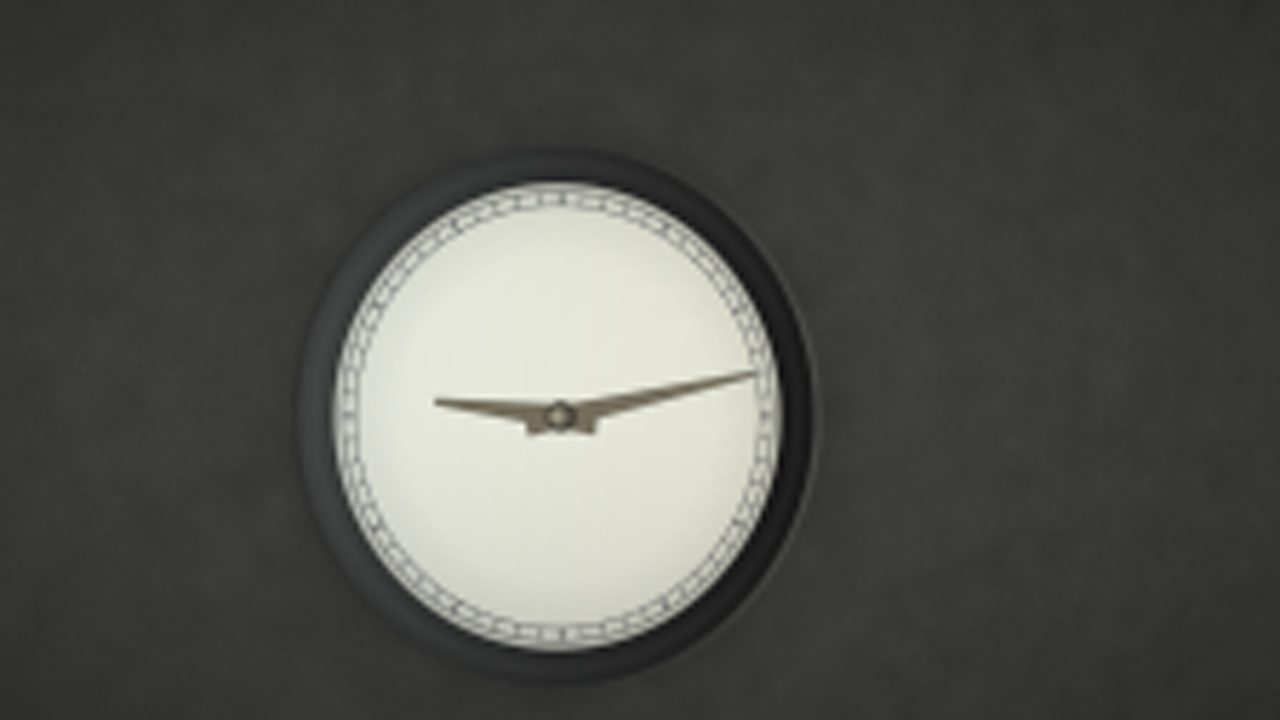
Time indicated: 9:13
